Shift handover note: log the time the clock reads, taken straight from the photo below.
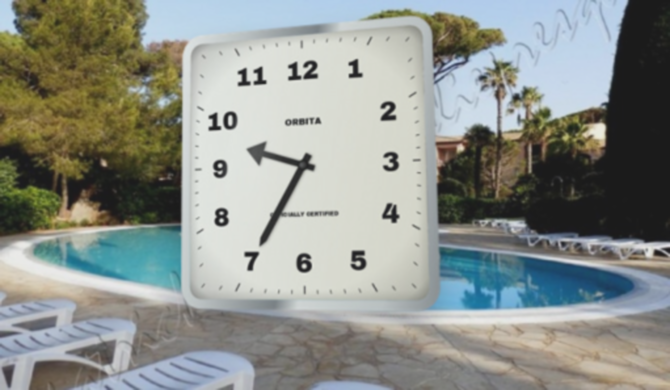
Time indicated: 9:35
